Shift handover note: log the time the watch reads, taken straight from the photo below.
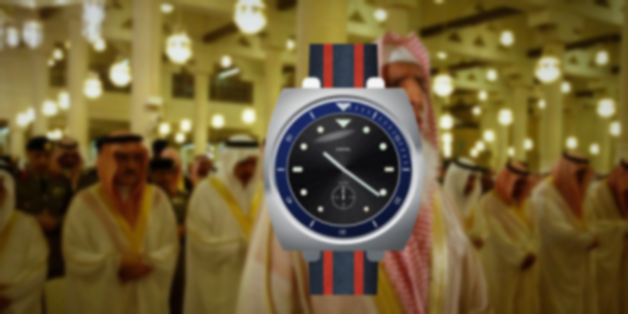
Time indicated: 10:21
